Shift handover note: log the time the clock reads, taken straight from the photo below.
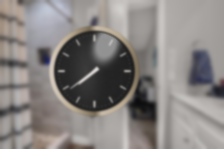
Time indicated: 7:39
